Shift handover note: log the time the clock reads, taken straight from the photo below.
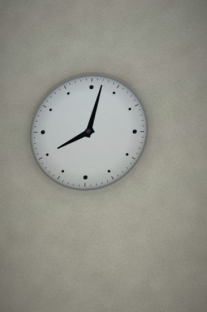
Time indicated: 8:02
